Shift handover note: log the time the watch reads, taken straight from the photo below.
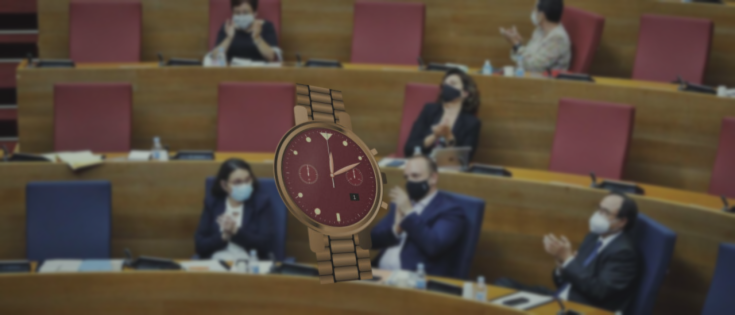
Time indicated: 12:11
